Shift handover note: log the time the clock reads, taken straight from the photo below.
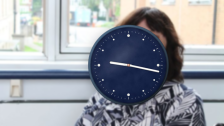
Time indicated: 9:17
